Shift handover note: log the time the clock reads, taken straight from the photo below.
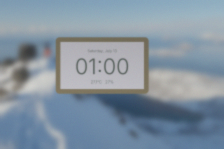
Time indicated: 1:00
